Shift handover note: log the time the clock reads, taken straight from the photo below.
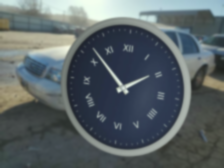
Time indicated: 1:52
